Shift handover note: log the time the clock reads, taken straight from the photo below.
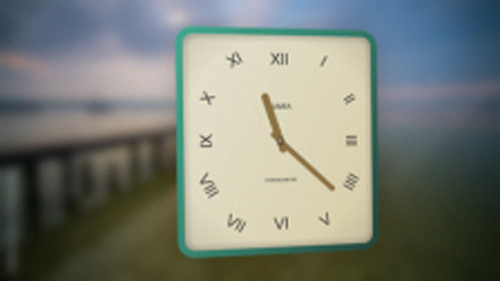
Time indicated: 11:22
